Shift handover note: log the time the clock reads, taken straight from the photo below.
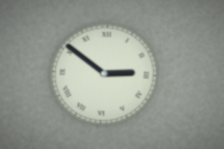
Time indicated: 2:51
